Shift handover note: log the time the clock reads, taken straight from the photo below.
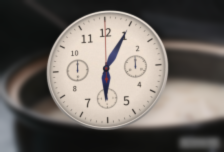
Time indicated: 6:05
